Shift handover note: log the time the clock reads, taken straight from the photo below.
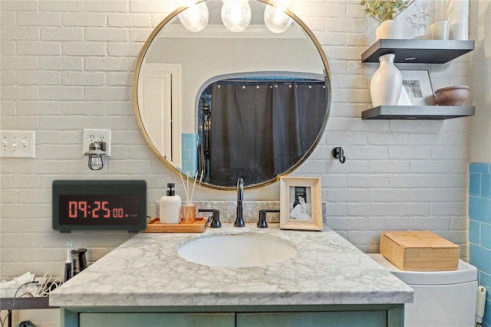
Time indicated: 9:25:00
